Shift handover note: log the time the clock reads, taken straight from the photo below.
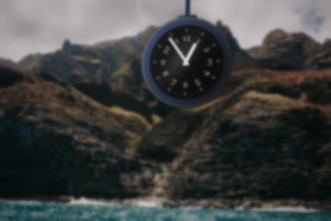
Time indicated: 12:54
